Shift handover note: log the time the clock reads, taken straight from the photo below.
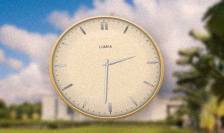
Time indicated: 2:31
